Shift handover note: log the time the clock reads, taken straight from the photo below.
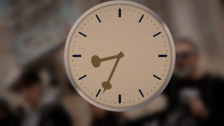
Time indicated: 8:34
